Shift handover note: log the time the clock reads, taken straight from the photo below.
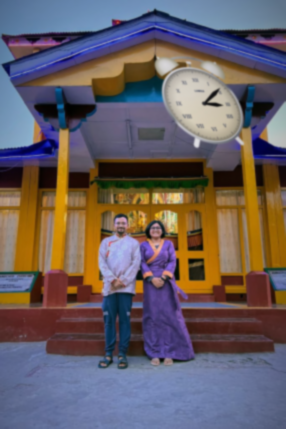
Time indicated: 3:09
